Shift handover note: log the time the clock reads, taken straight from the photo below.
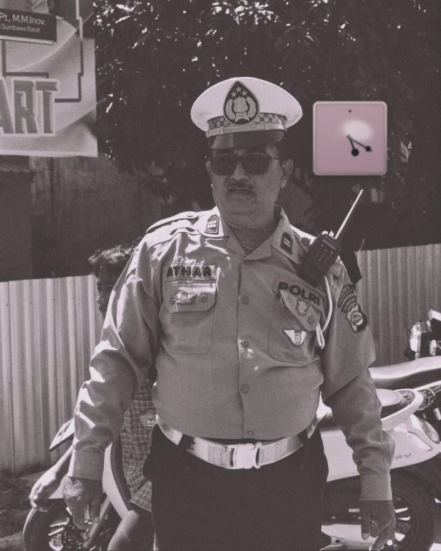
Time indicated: 5:20
